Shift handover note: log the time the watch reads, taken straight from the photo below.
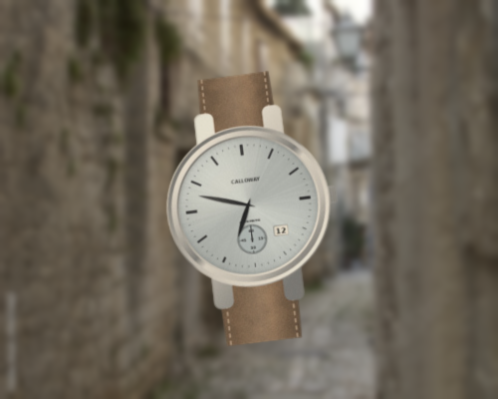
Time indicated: 6:48
